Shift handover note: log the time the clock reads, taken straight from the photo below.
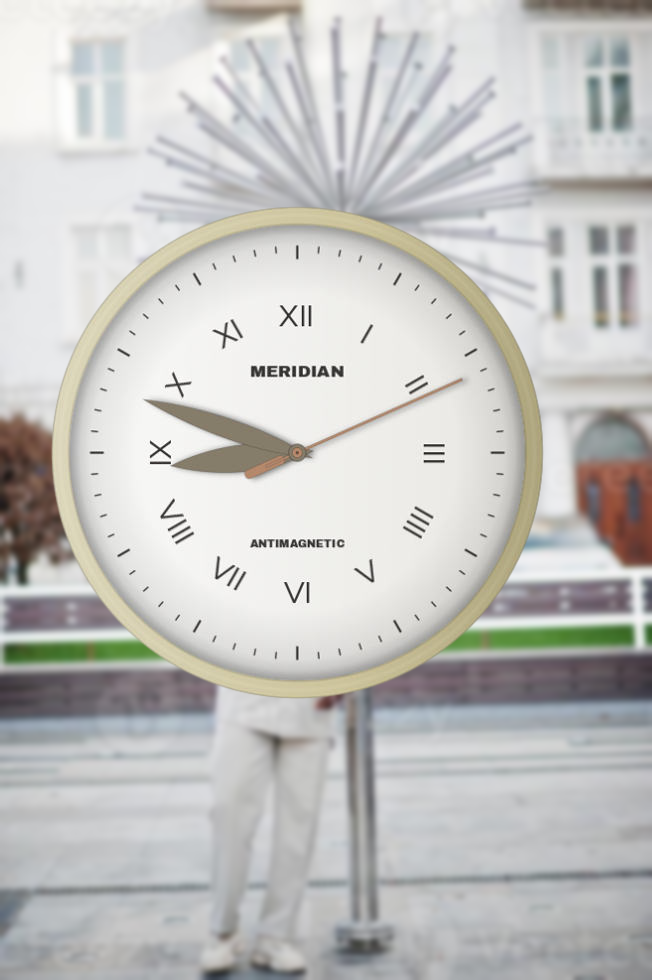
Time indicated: 8:48:11
